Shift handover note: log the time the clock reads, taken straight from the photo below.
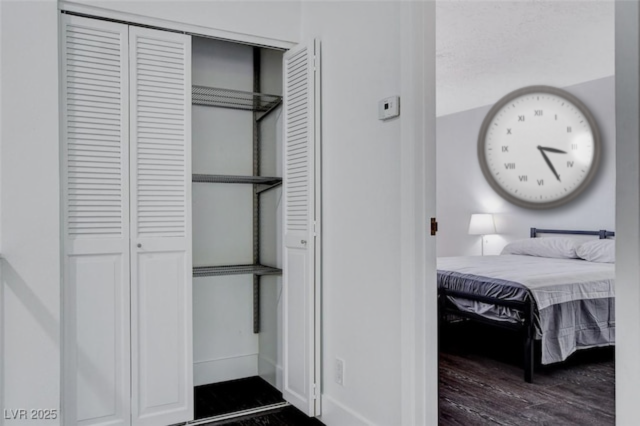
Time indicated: 3:25
